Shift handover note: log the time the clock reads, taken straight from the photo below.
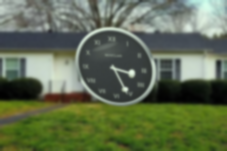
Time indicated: 3:26
